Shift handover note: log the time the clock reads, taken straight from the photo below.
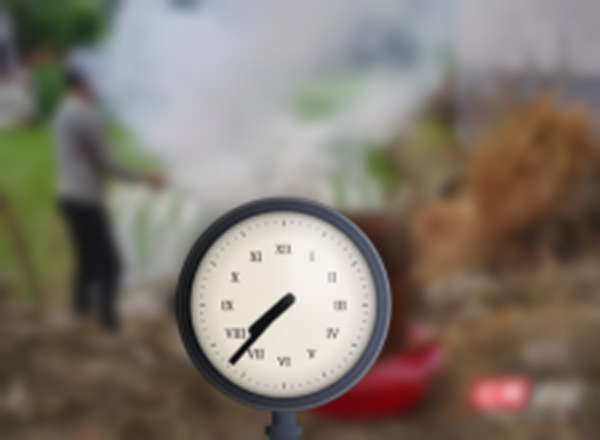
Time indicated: 7:37
